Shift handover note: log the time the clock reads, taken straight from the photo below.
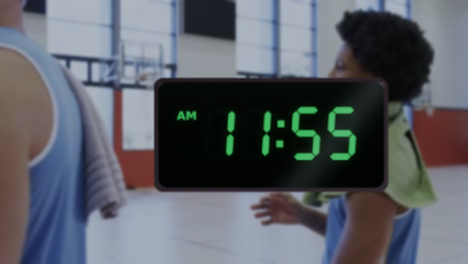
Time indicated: 11:55
